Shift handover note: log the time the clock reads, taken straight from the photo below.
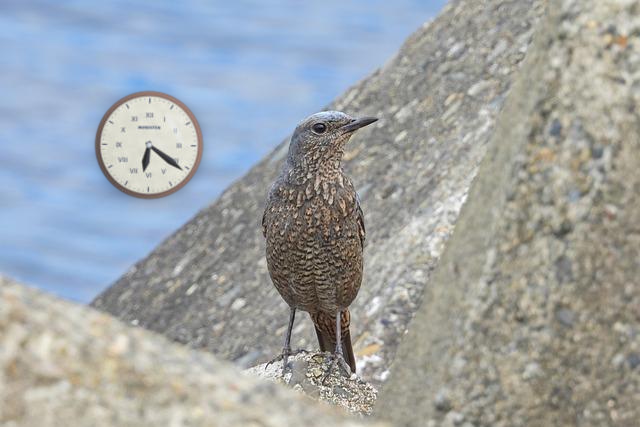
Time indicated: 6:21
